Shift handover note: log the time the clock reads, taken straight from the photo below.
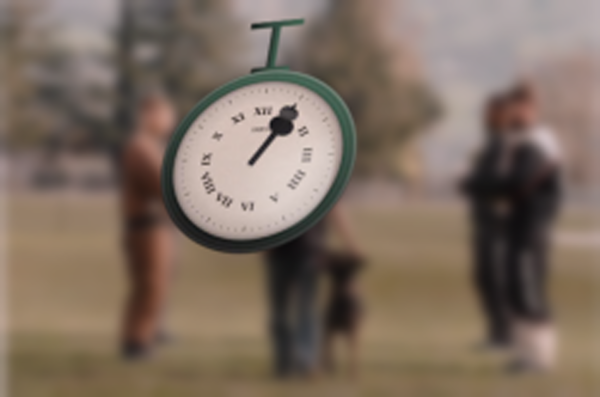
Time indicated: 1:05
